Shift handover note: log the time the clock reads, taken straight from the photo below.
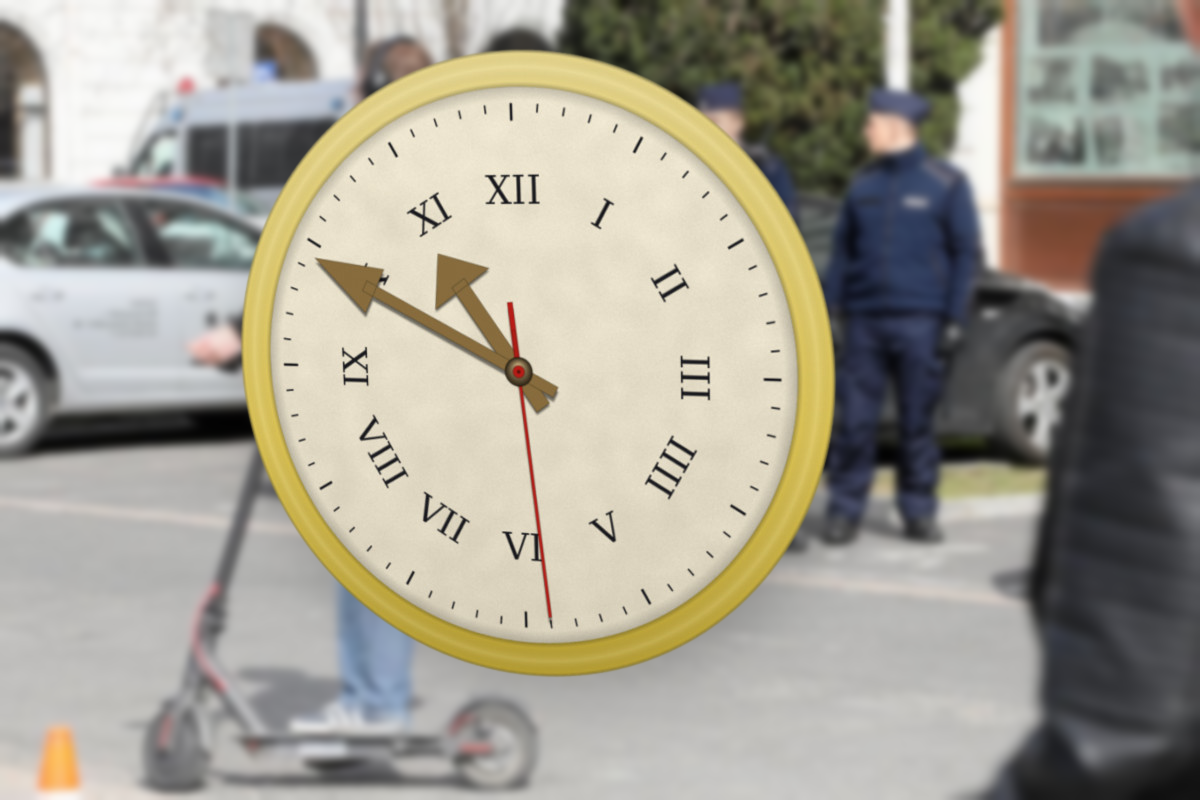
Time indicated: 10:49:29
